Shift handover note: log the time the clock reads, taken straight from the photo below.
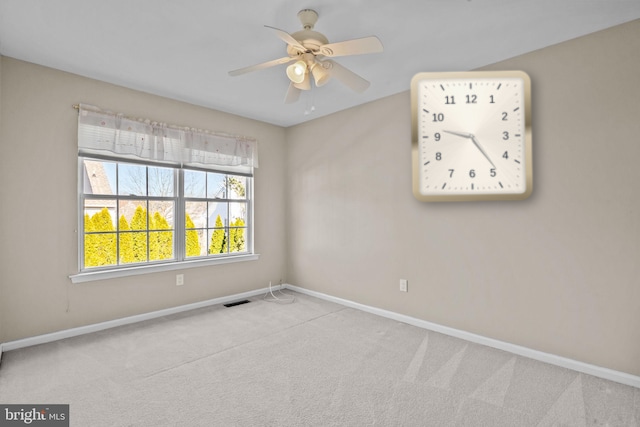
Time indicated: 9:24
